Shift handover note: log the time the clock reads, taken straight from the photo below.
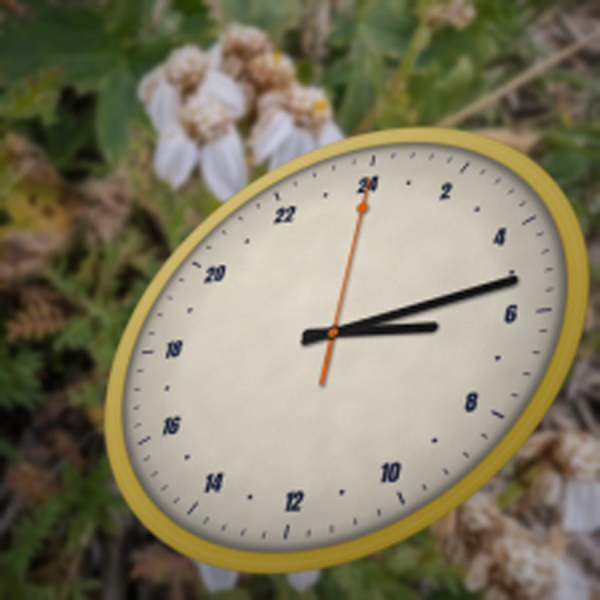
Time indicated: 6:13:00
